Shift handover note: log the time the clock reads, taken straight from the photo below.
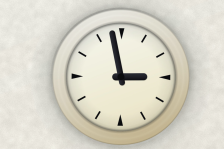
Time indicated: 2:58
